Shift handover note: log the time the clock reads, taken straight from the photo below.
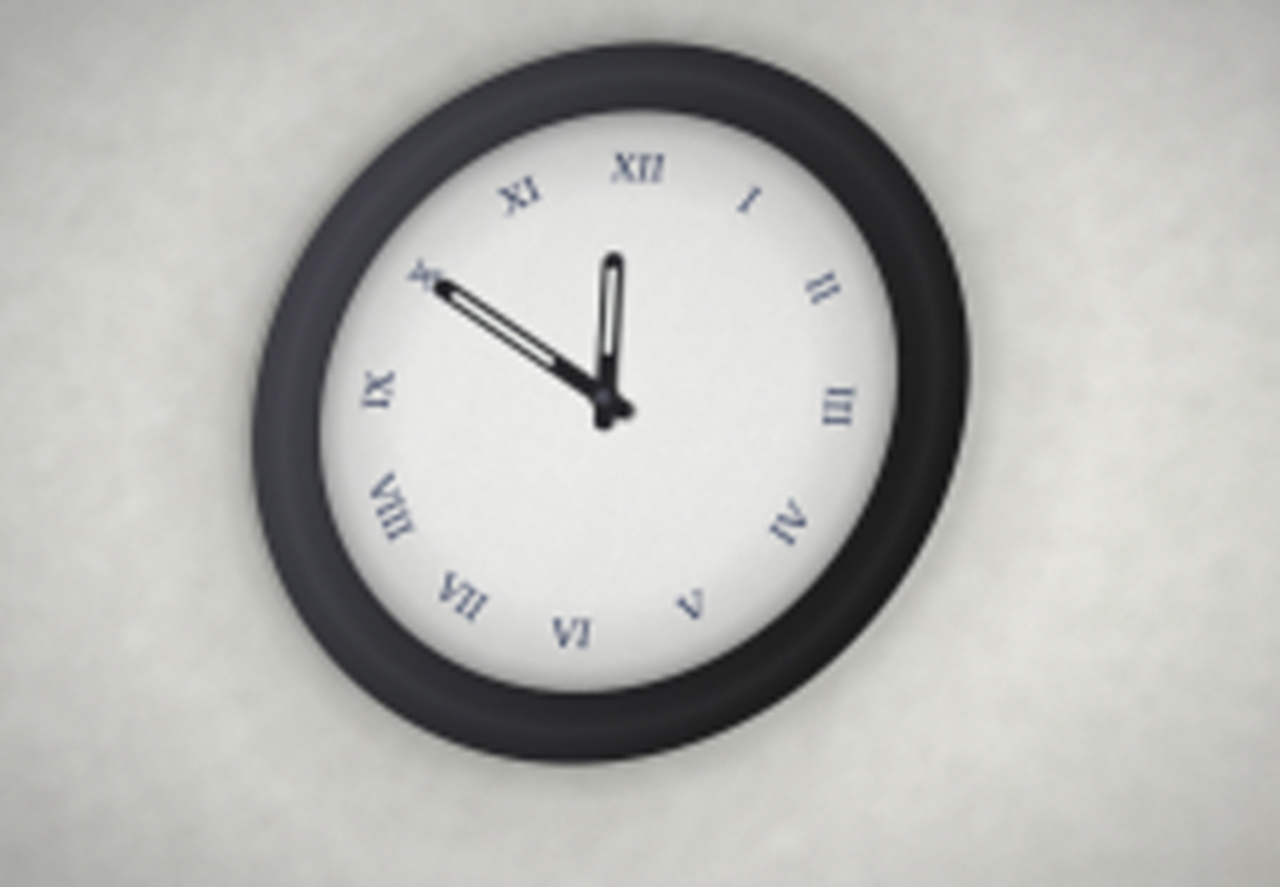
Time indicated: 11:50
